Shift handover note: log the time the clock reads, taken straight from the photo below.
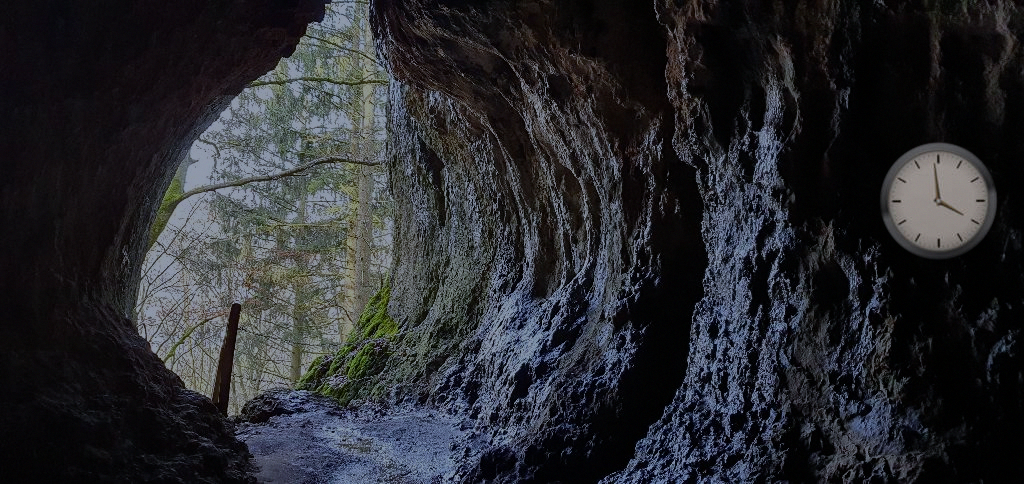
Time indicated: 3:59
